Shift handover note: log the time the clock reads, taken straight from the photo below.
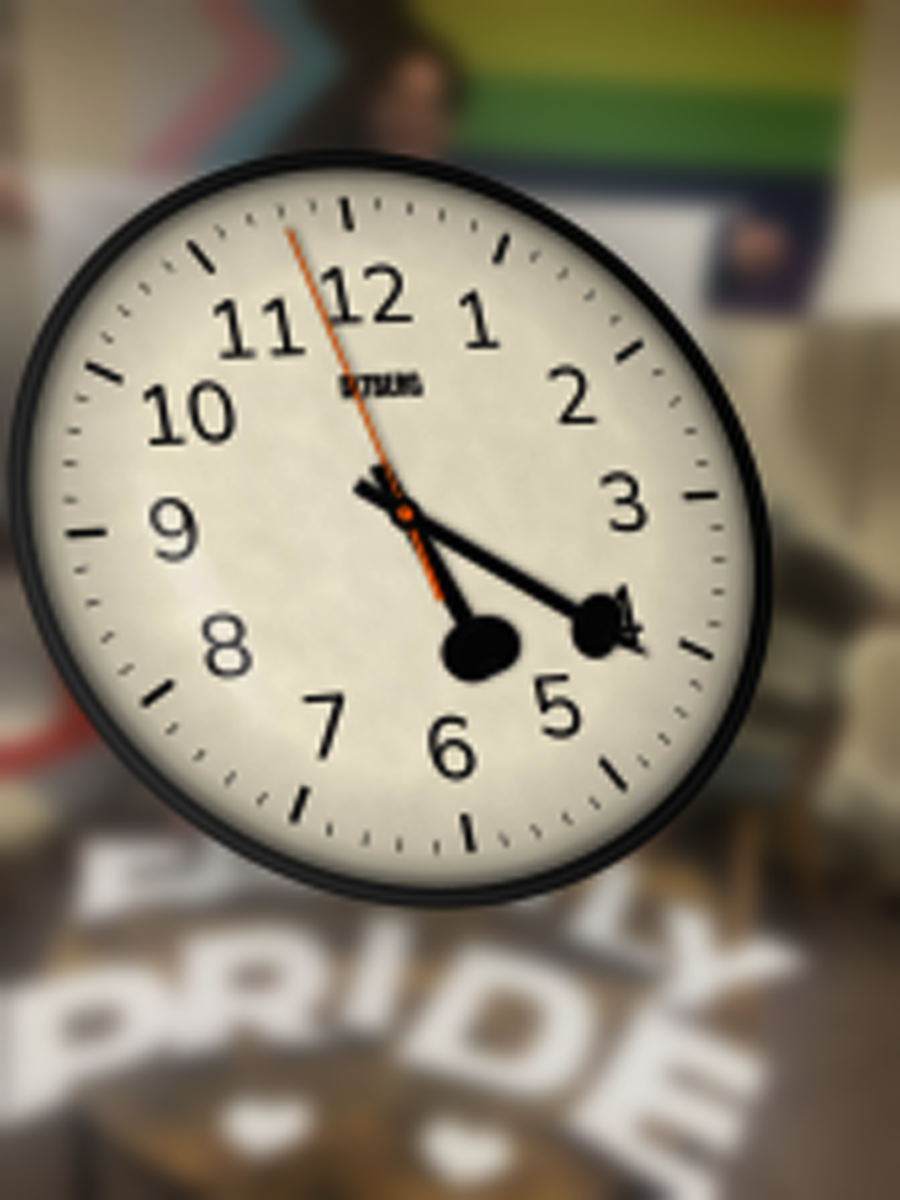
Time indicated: 5:20:58
